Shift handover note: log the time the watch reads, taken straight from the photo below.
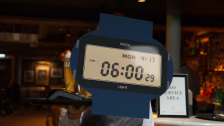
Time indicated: 6:00:29
